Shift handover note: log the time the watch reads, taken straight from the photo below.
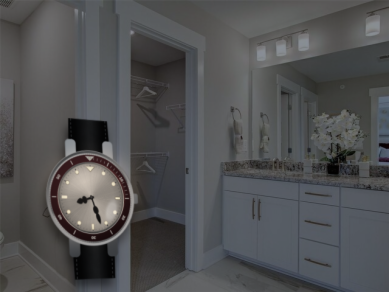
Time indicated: 8:27
